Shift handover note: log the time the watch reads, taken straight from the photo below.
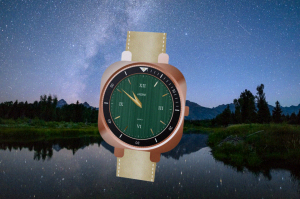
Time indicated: 10:51
